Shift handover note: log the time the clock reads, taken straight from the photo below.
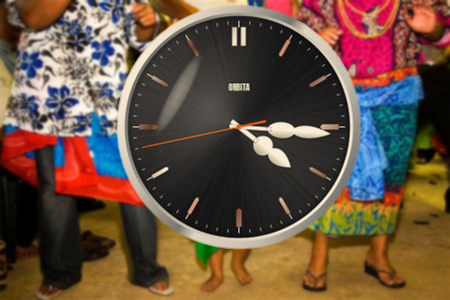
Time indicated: 4:15:43
